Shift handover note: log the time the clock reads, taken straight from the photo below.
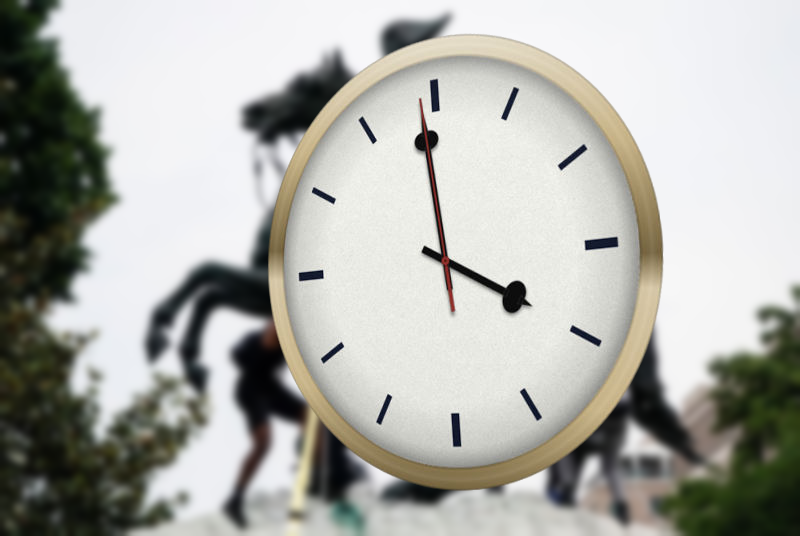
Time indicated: 3:58:59
